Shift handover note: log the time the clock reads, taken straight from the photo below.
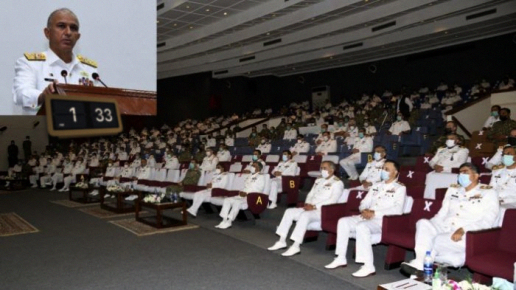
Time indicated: 1:33
